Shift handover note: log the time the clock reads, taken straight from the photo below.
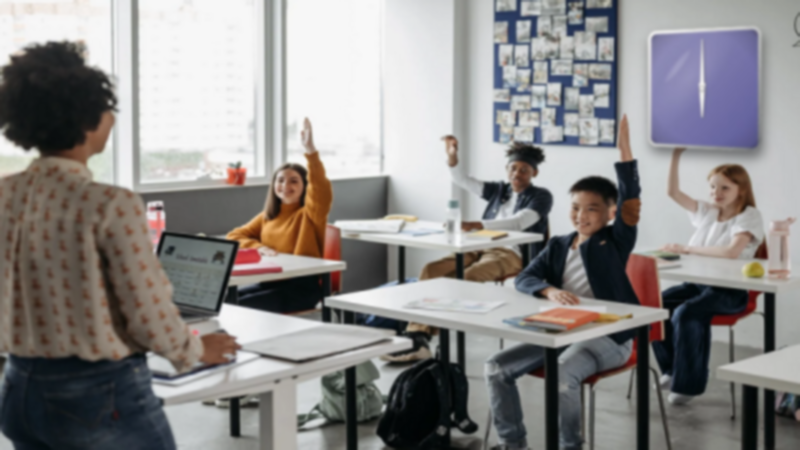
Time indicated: 6:00
